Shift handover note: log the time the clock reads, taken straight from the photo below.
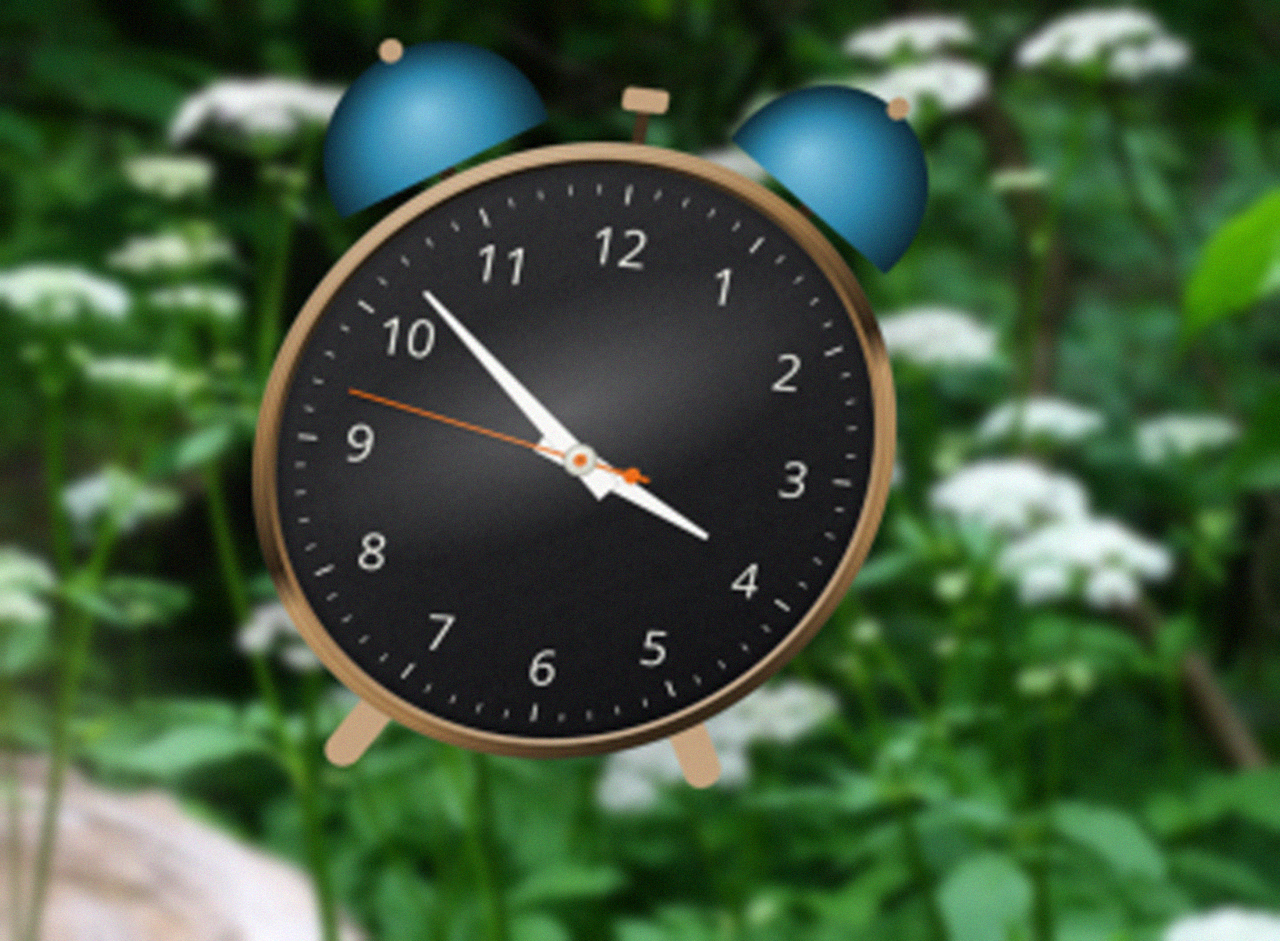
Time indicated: 3:51:47
